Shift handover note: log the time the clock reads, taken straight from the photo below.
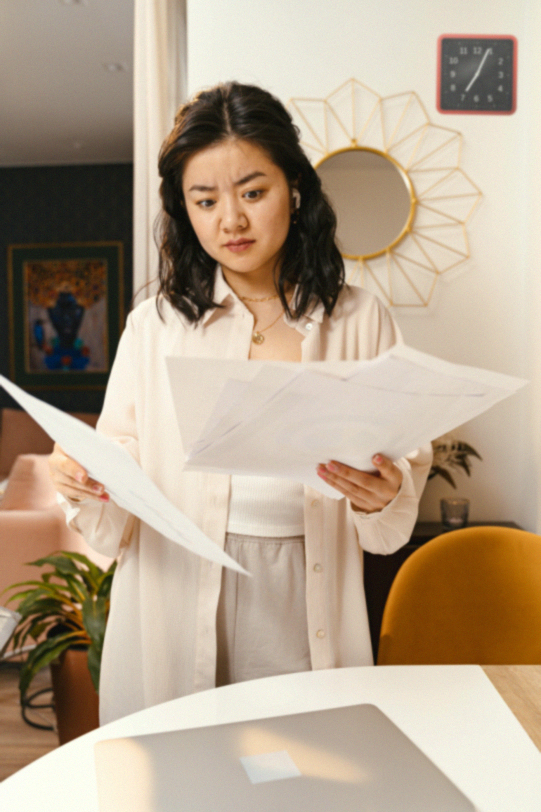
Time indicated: 7:04
